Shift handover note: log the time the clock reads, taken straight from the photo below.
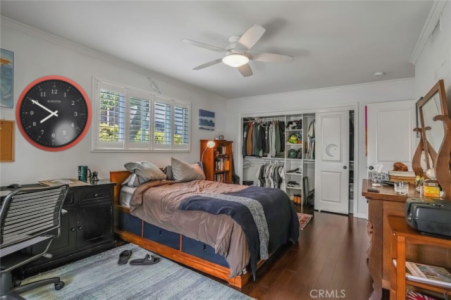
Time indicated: 7:50
